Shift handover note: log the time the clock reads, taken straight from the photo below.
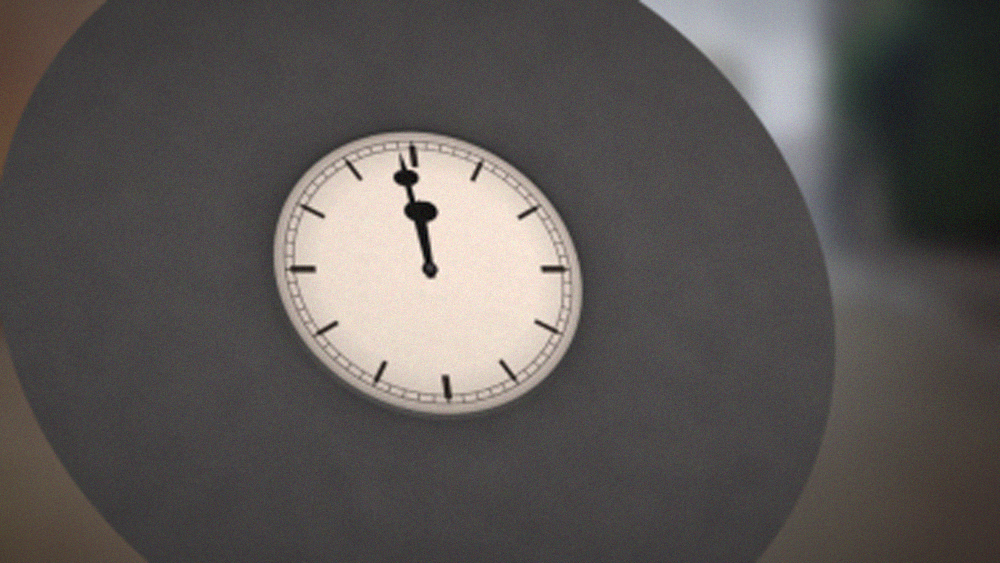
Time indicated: 11:59
